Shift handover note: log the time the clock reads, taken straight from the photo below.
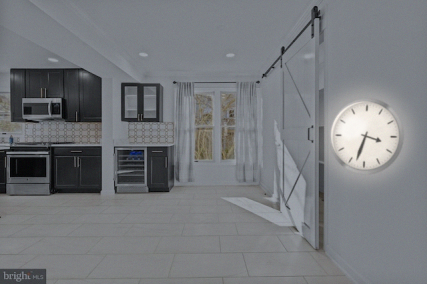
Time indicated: 3:33
